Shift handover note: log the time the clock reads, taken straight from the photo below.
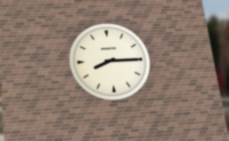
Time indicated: 8:15
